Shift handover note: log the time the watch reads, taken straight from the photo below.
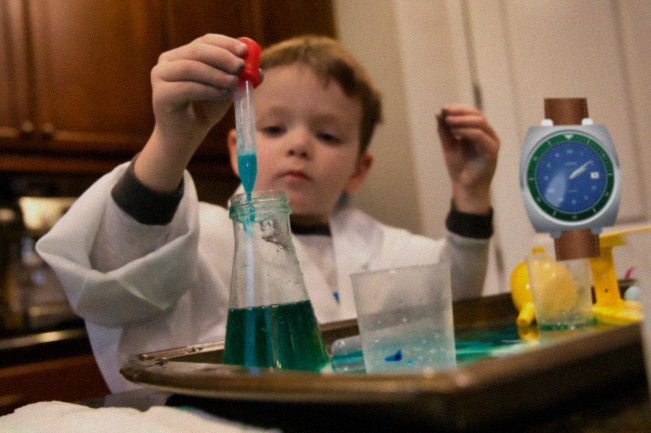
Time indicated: 2:09
